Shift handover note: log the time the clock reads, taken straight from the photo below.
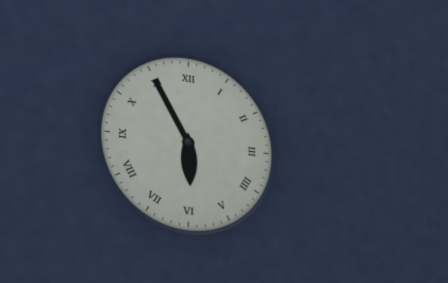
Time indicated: 5:55
